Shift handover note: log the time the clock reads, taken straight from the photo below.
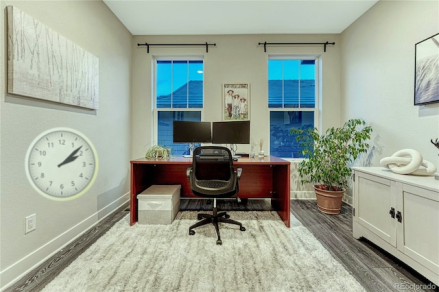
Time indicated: 2:08
